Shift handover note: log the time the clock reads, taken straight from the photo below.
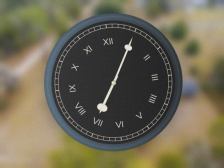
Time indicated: 7:05
